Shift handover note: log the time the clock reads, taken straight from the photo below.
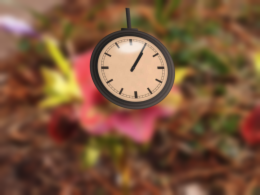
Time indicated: 1:05
